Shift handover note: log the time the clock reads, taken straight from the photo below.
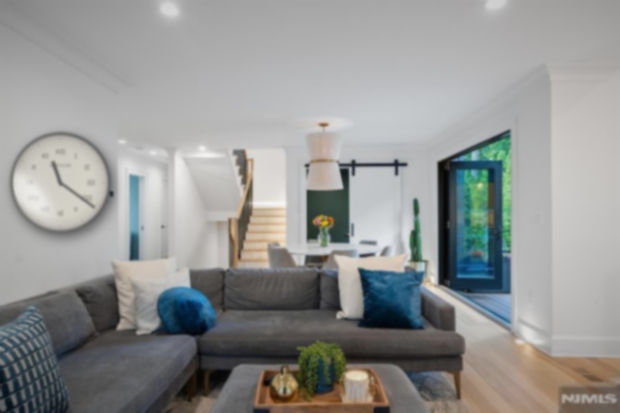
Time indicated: 11:21
